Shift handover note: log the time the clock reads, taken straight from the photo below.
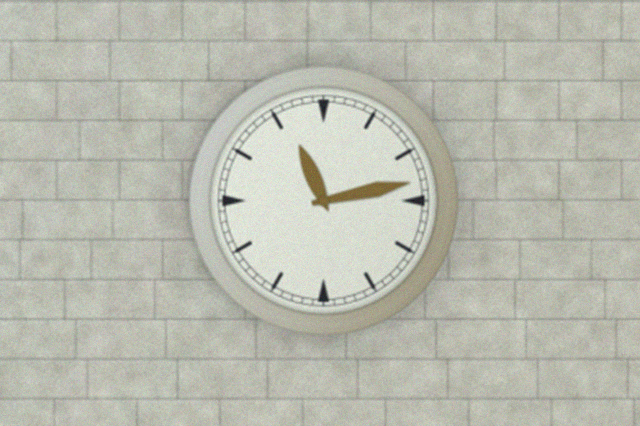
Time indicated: 11:13
